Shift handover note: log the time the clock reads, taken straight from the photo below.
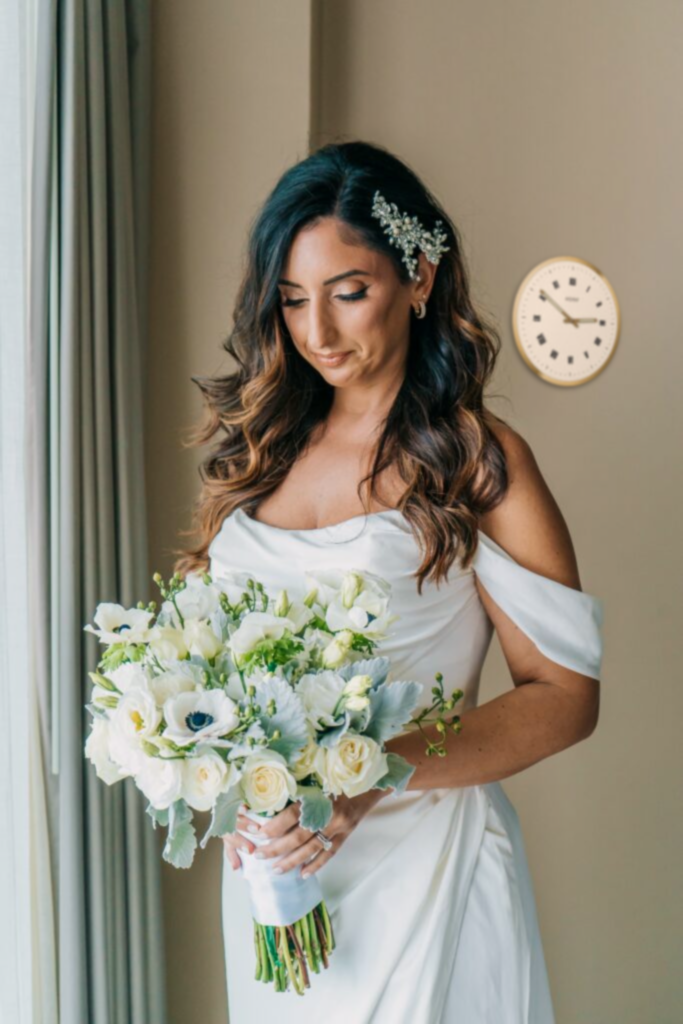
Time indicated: 2:51
